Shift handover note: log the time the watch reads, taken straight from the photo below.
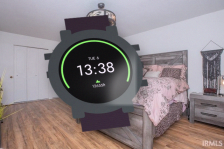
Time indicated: 13:38
